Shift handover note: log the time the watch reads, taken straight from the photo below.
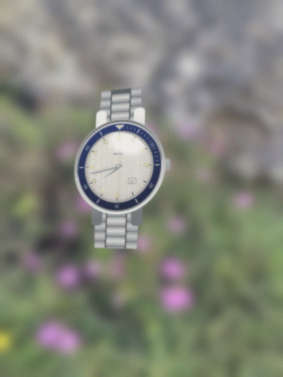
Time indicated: 7:43
